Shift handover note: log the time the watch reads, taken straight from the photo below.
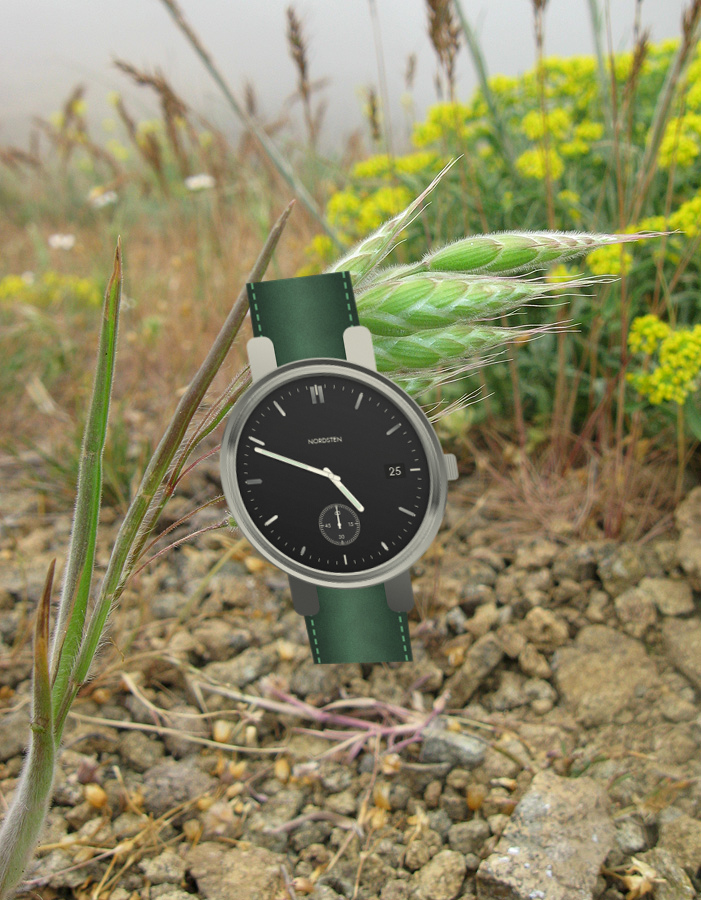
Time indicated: 4:49
